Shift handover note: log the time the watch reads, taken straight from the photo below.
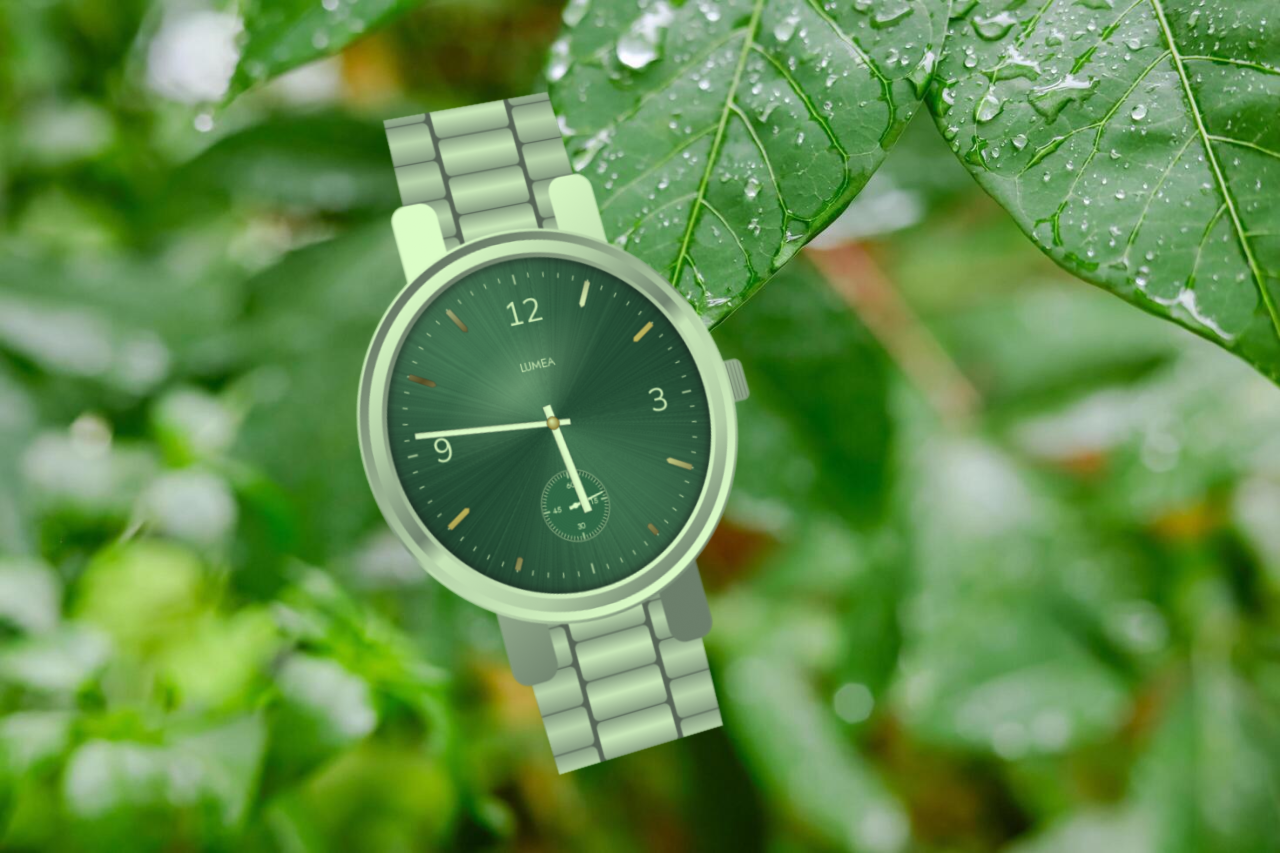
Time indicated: 5:46:13
